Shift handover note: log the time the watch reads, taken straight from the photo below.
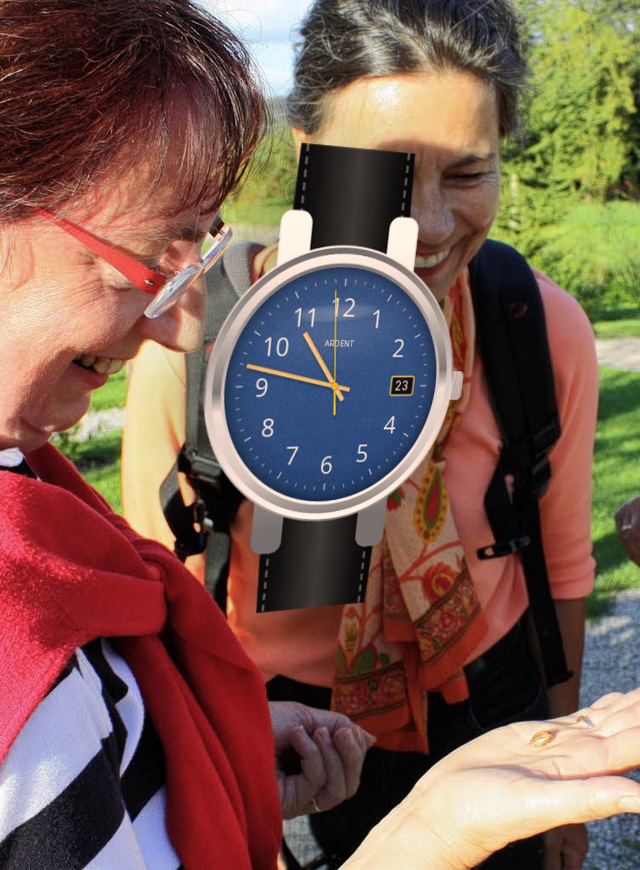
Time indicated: 10:46:59
